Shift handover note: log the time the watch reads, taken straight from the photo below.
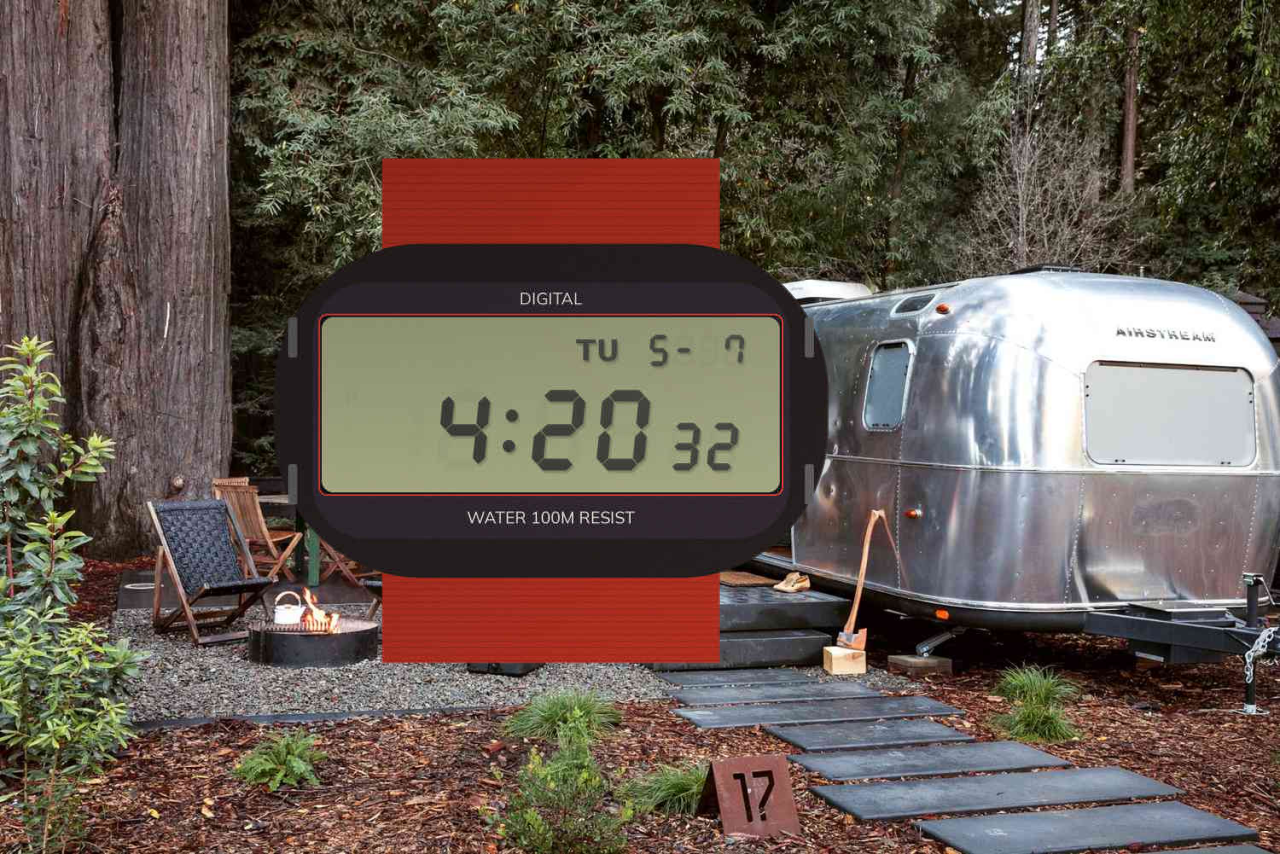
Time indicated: 4:20:32
